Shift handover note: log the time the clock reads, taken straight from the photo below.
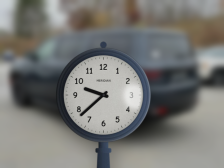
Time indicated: 9:38
